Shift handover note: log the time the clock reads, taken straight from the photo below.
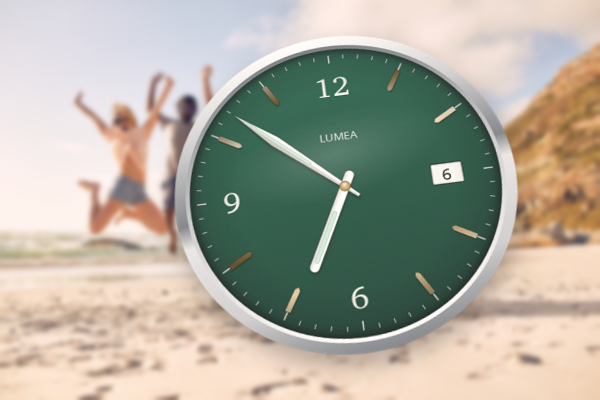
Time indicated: 6:52
